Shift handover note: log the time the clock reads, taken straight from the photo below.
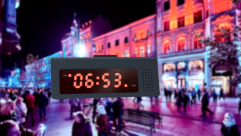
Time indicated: 6:53
